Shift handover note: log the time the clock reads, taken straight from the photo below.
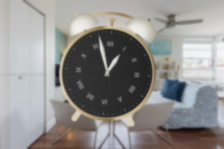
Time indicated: 12:57
